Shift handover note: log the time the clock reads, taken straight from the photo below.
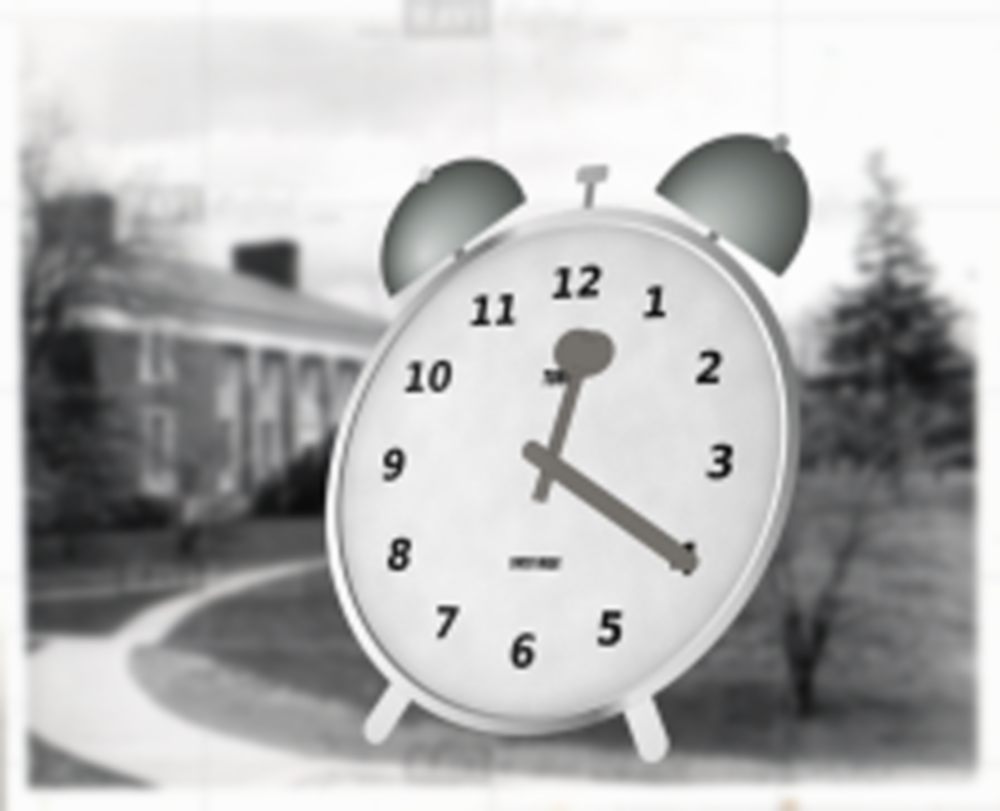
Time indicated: 12:20
